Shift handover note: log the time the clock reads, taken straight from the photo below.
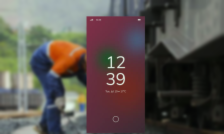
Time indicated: 12:39
